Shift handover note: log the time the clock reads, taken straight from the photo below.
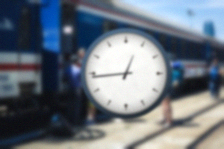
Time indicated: 12:44
